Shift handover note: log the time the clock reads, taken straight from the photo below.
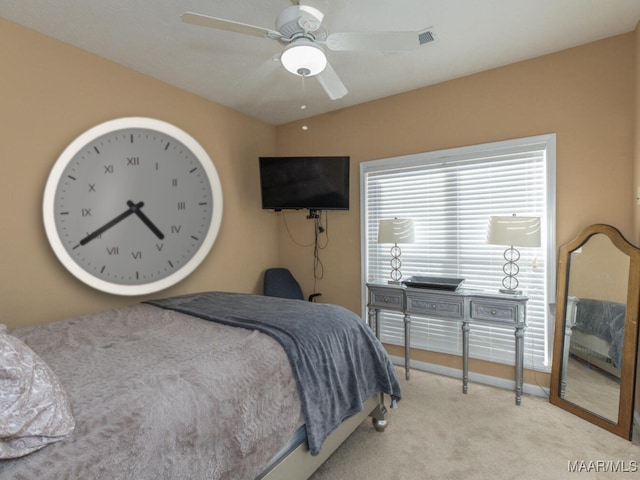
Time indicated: 4:40
